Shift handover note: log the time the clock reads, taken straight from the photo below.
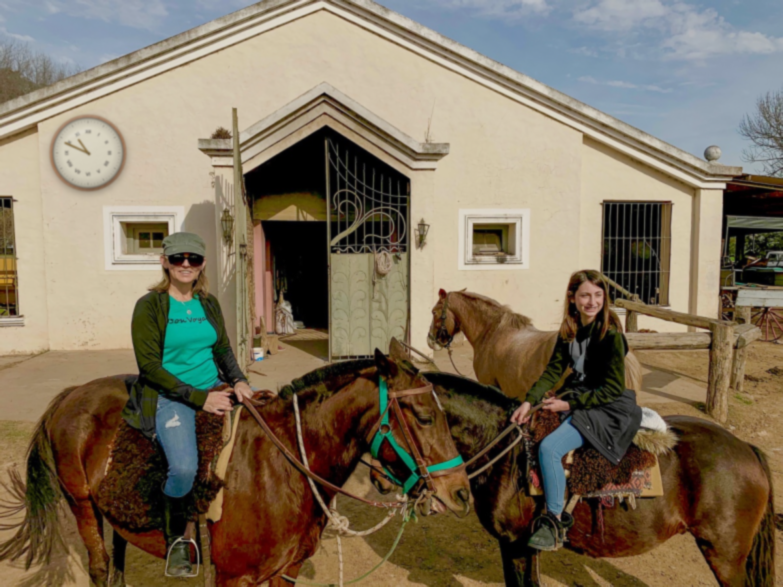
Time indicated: 10:49
